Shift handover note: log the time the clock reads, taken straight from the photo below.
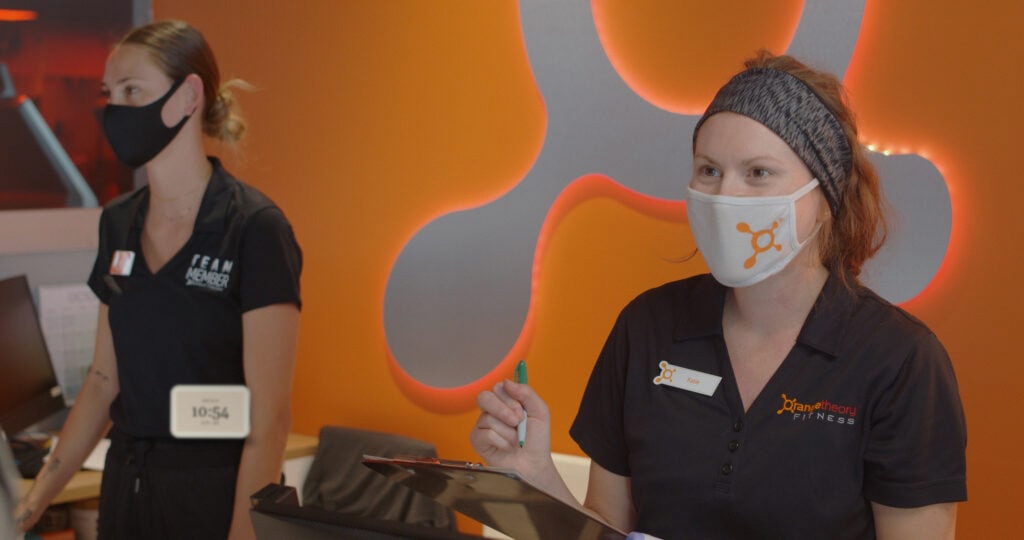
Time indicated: 10:54
